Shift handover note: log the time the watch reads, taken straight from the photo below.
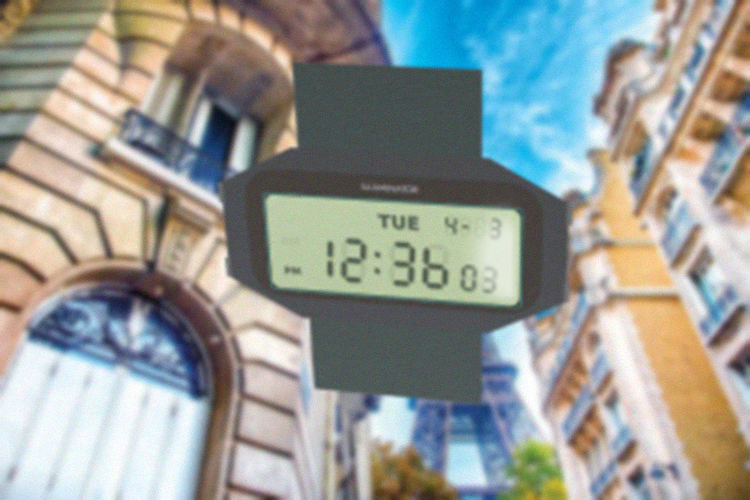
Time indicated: 12:36:03
